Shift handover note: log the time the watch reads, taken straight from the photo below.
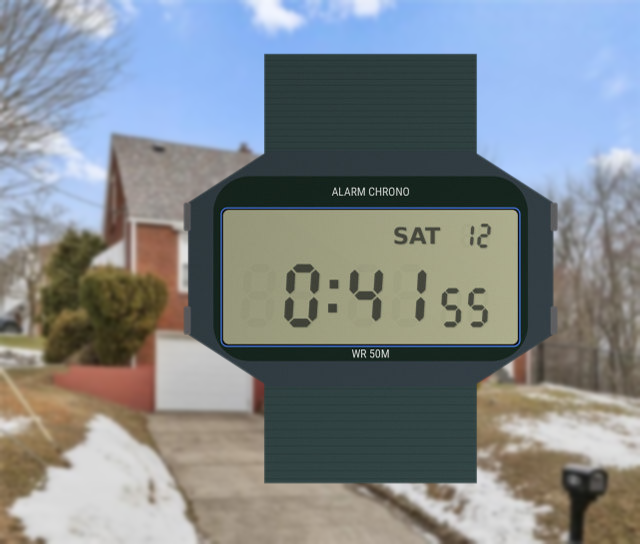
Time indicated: 0:41:55
